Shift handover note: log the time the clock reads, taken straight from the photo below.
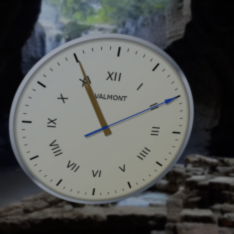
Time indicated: 10:55:10
